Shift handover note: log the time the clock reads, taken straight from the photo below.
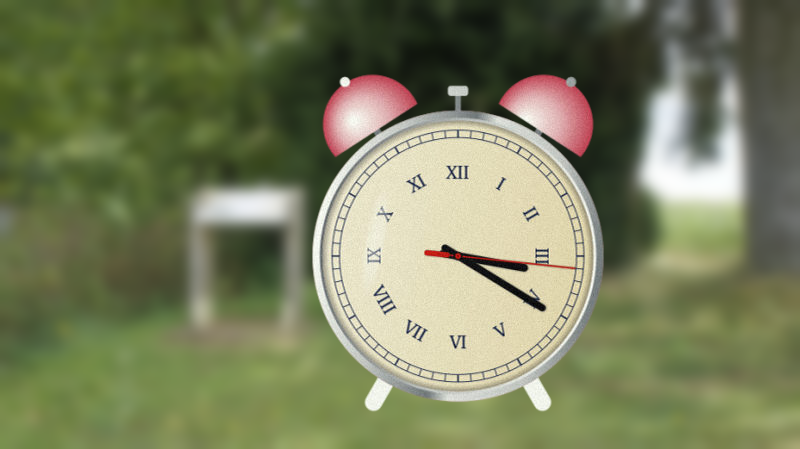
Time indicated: 3:20:16
